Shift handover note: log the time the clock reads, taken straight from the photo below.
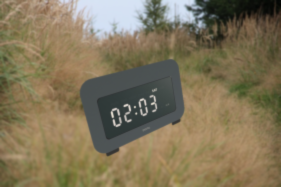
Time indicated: 2:03
